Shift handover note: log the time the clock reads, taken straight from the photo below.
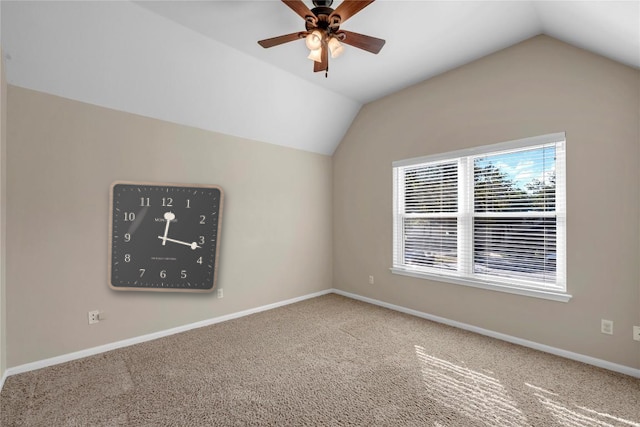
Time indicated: 12:17
